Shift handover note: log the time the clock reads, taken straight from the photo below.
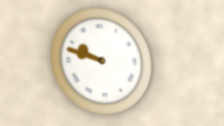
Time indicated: 9:48
